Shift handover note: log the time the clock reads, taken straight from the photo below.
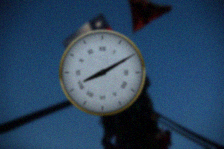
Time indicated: 8:10
